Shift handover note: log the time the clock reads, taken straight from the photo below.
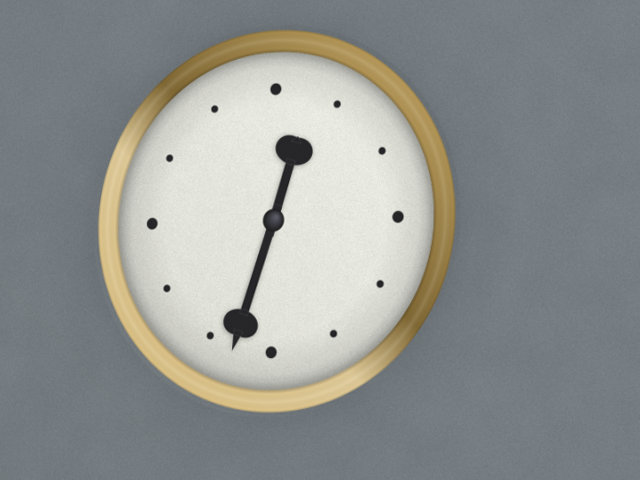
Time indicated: 12:33
